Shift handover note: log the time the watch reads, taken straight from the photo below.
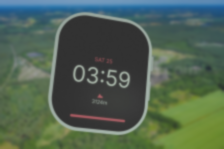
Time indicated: 3:59
